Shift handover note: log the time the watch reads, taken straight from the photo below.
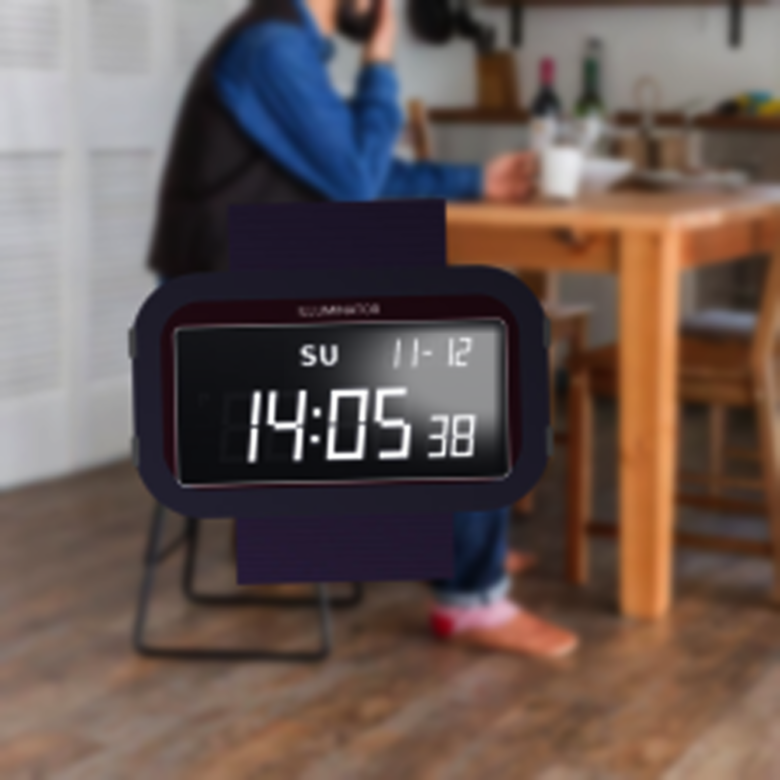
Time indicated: 14:05:38
